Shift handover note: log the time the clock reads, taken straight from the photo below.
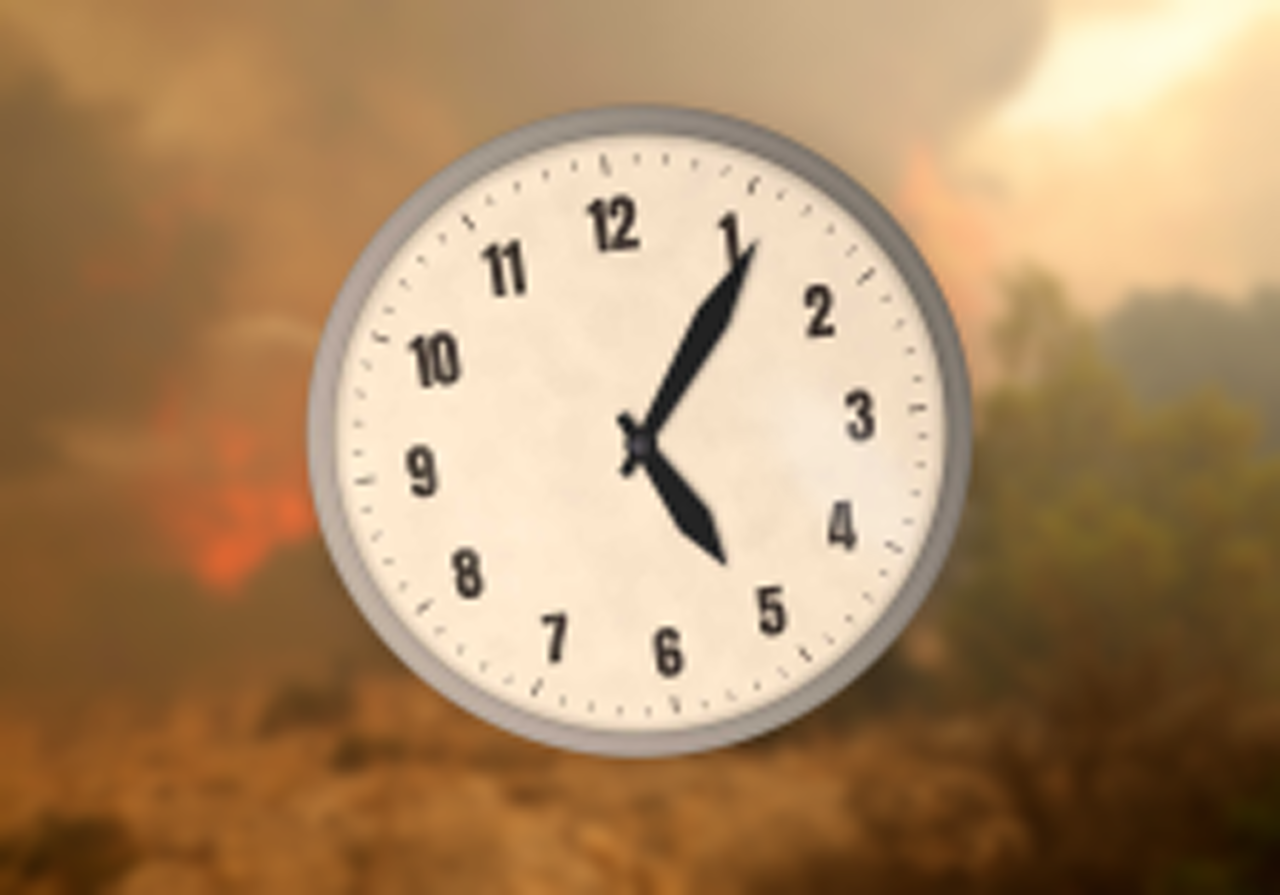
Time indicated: 5:06
